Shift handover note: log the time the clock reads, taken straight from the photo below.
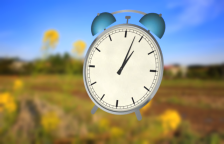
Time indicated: 1:03
